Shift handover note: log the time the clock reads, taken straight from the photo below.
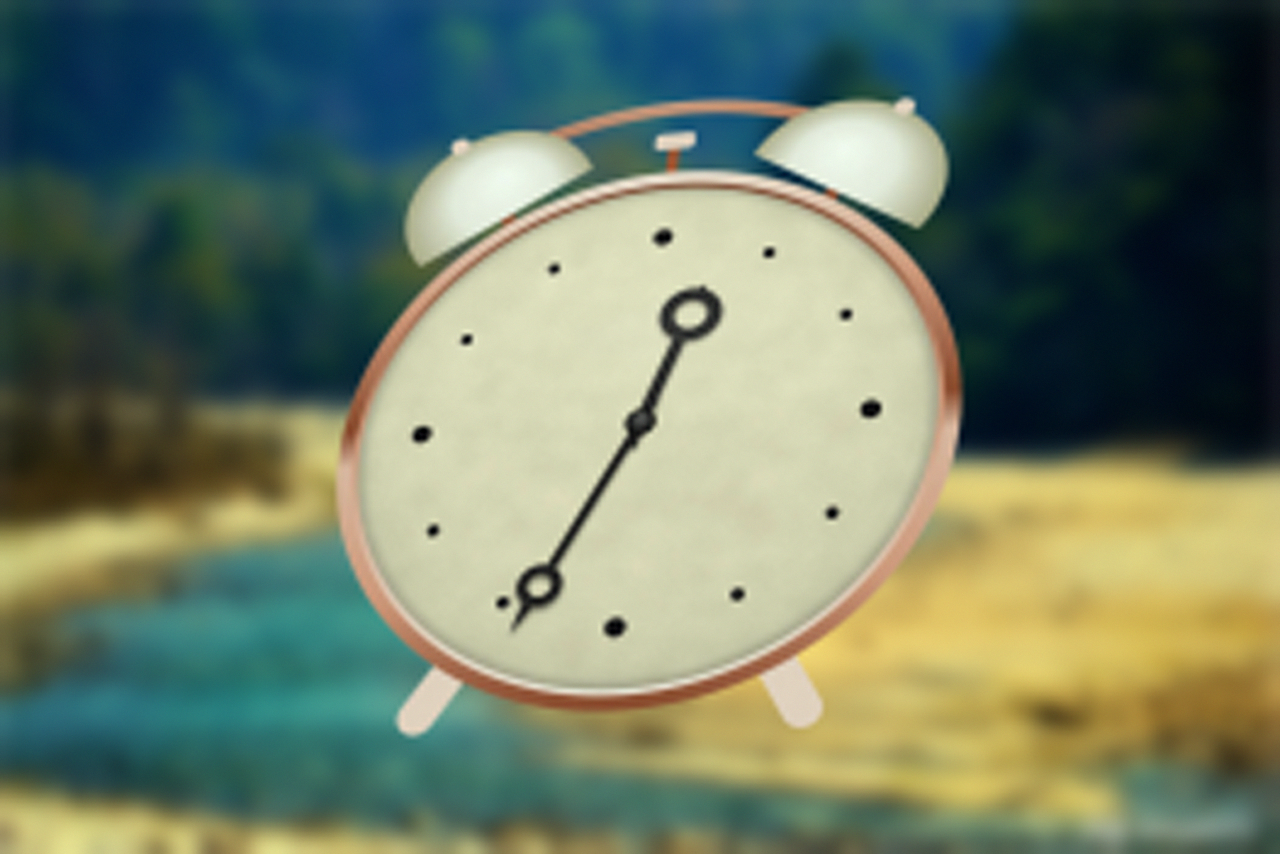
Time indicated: 12:34
